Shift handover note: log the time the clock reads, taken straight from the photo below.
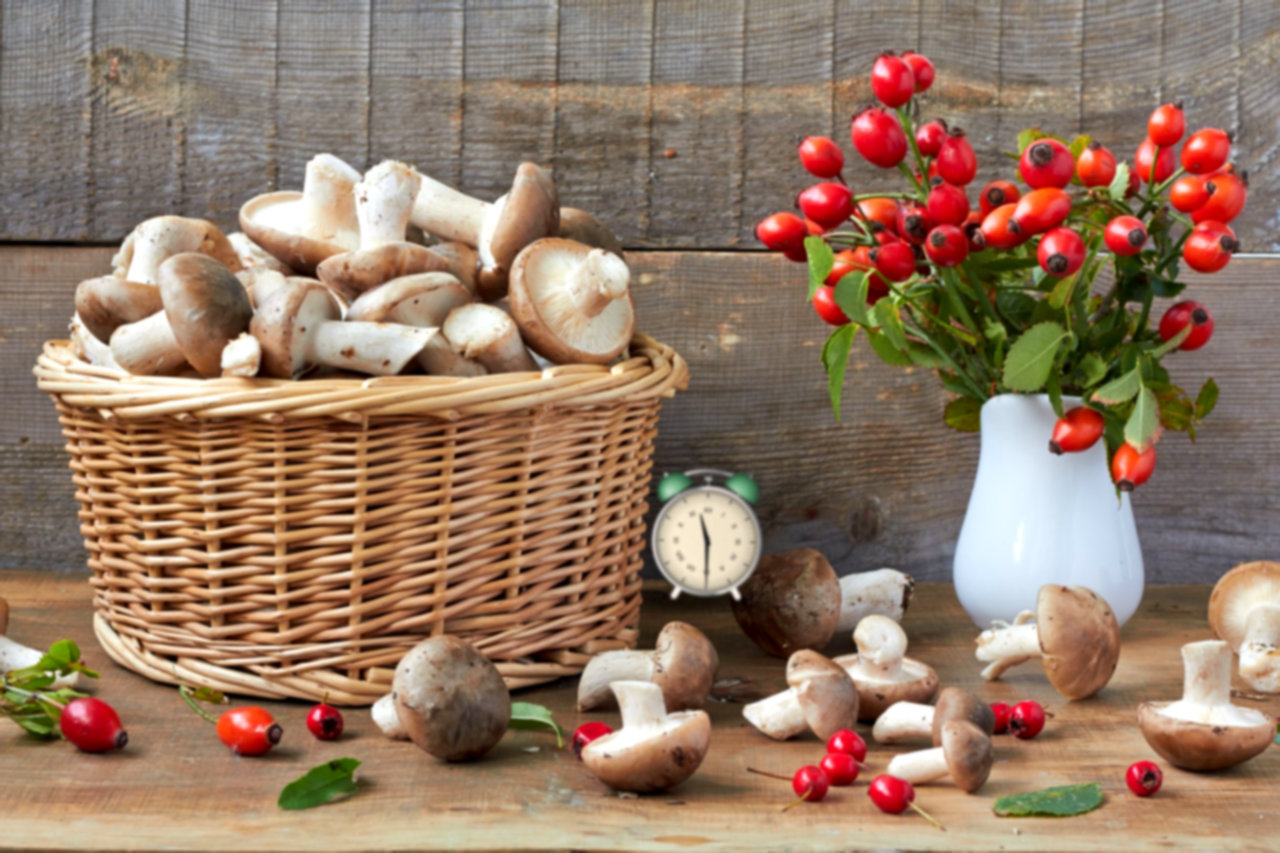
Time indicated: 11:30
